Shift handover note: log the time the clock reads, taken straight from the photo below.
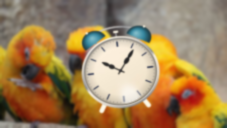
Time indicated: 10:06
